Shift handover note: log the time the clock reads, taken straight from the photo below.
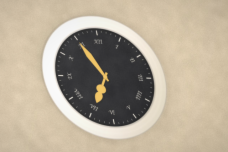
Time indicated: 6:55
